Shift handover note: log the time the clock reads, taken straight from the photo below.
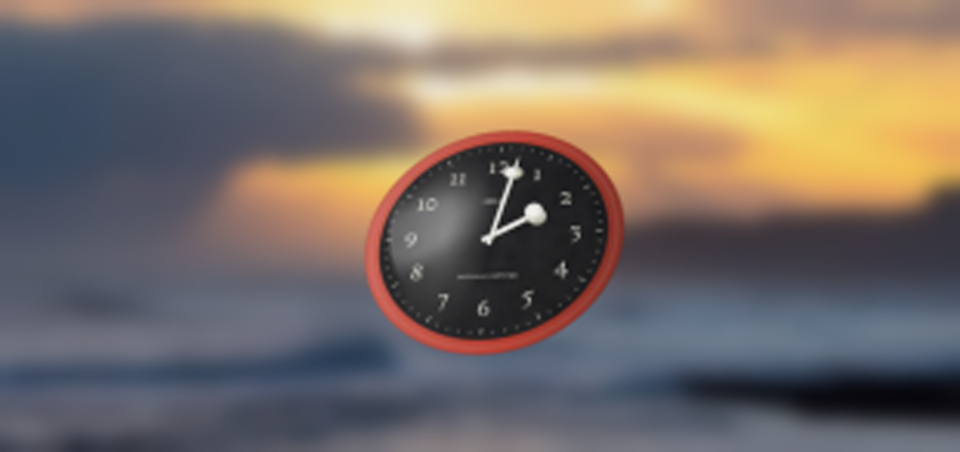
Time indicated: 2:02
